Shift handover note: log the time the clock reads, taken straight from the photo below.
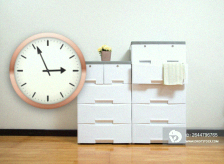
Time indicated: 2:56
